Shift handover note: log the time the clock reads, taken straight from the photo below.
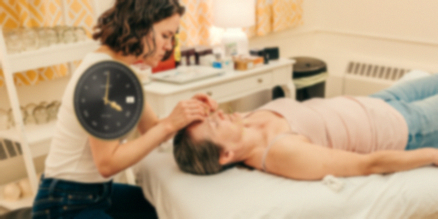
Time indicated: 4:01
